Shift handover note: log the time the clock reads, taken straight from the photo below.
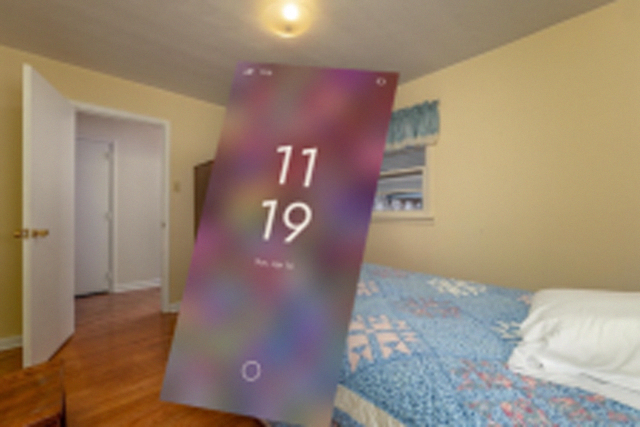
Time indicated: 11:19
